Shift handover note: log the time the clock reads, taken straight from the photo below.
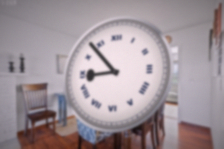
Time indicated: 8:53
